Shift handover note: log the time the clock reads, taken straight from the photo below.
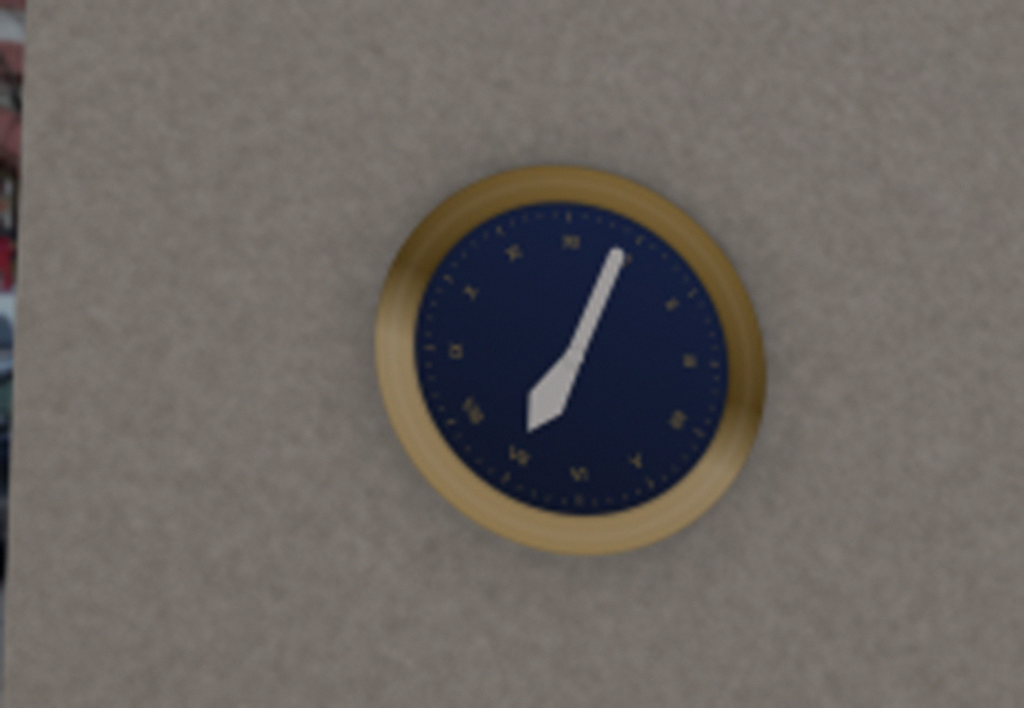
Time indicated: 7:04
